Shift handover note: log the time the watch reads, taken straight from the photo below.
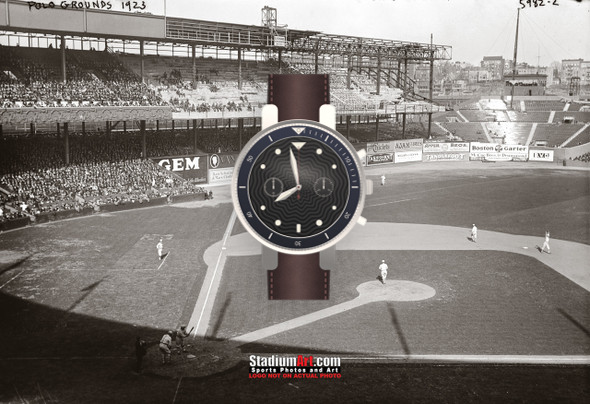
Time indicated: 7:58
